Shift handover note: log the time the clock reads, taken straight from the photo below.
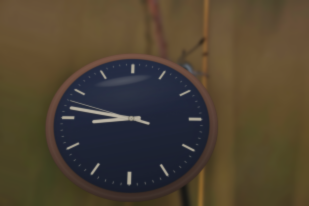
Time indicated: 8:46:48
